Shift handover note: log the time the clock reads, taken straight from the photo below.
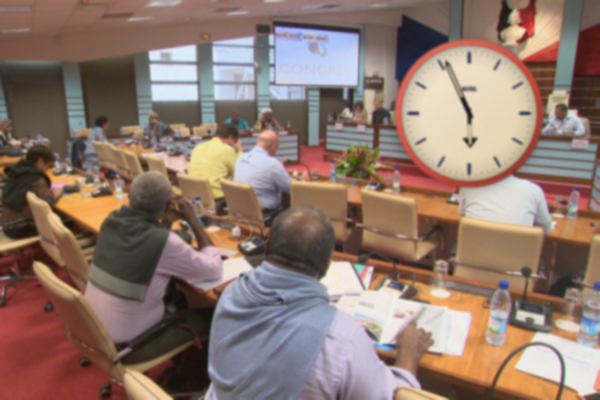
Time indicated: 5:56
